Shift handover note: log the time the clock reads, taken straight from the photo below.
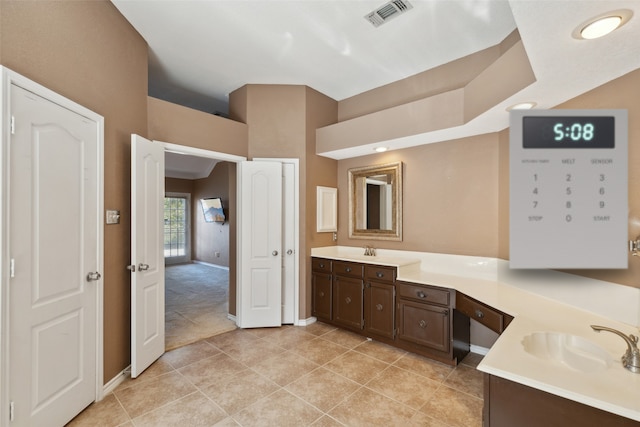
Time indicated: 5:08
